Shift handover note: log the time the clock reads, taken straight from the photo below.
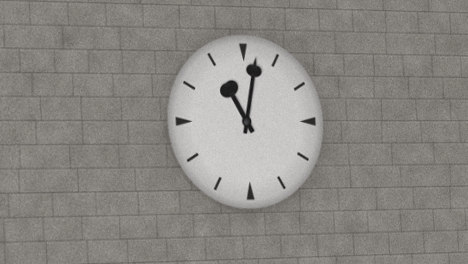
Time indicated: 11:02
